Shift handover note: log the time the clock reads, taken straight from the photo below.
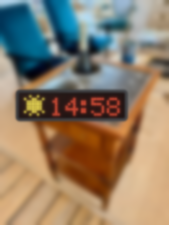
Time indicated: 14:58
